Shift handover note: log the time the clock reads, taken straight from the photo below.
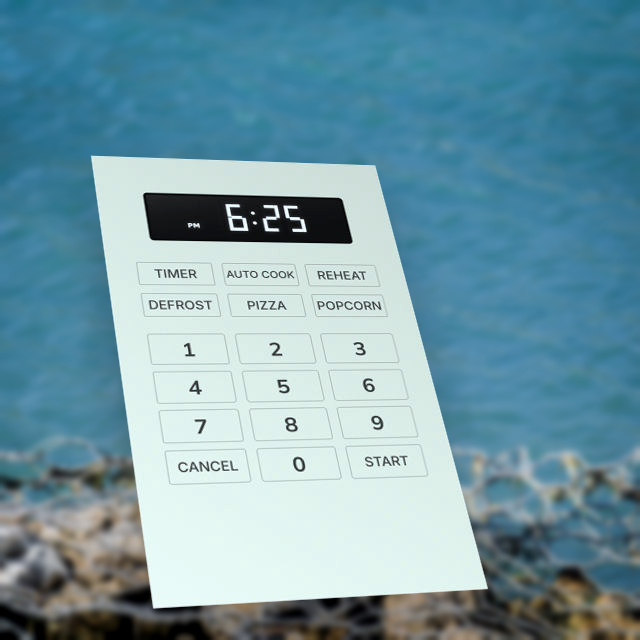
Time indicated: 6:25
